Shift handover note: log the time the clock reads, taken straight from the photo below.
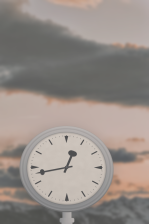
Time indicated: 12:43
